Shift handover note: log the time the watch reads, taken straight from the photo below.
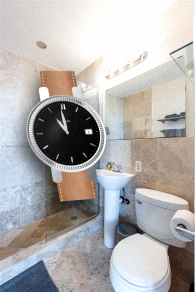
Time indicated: 10:59
